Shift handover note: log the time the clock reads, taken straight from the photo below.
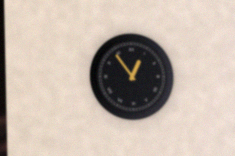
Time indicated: 12:54
